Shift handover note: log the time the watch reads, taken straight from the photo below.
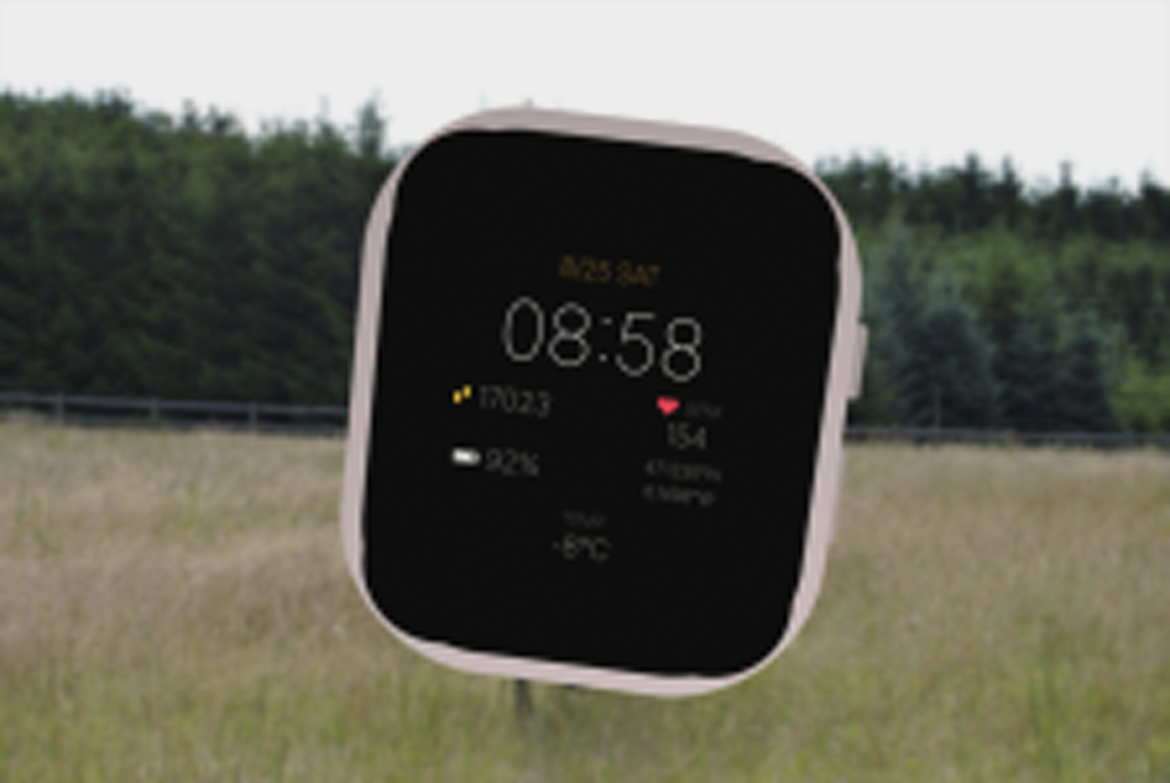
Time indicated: 8:58
